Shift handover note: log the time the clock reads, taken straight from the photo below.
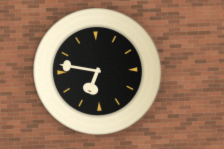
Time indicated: 6:47
